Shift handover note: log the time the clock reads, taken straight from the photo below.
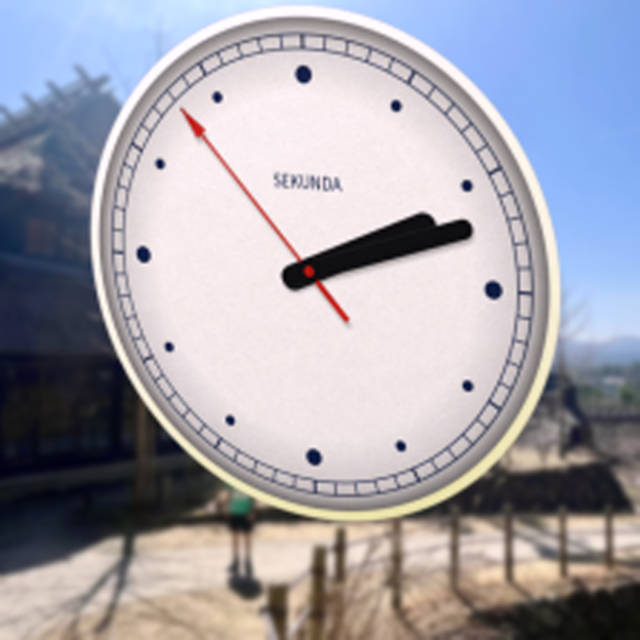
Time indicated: 2:11:53
